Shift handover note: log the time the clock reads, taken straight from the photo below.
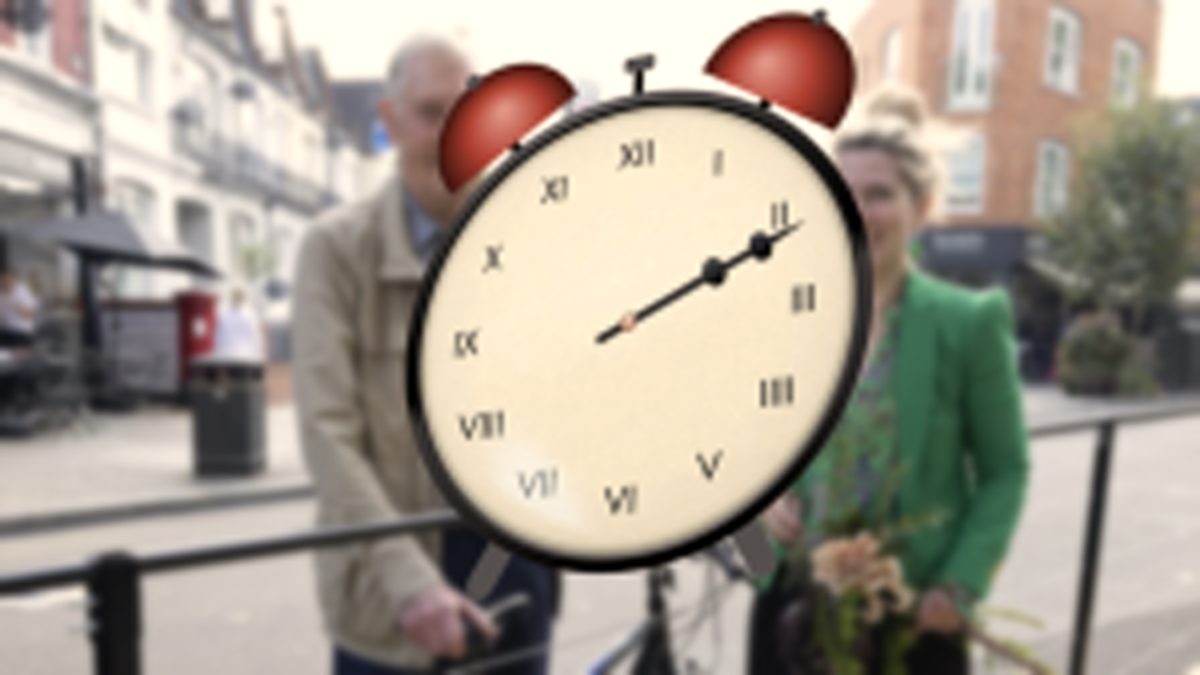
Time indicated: 2:11
